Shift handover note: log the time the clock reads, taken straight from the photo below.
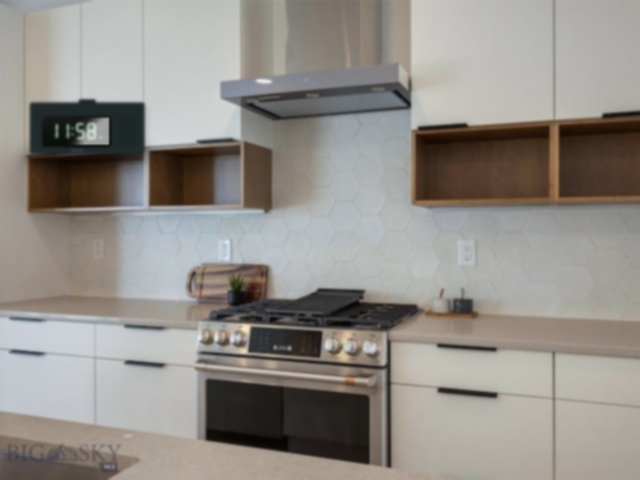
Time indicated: 11:58
